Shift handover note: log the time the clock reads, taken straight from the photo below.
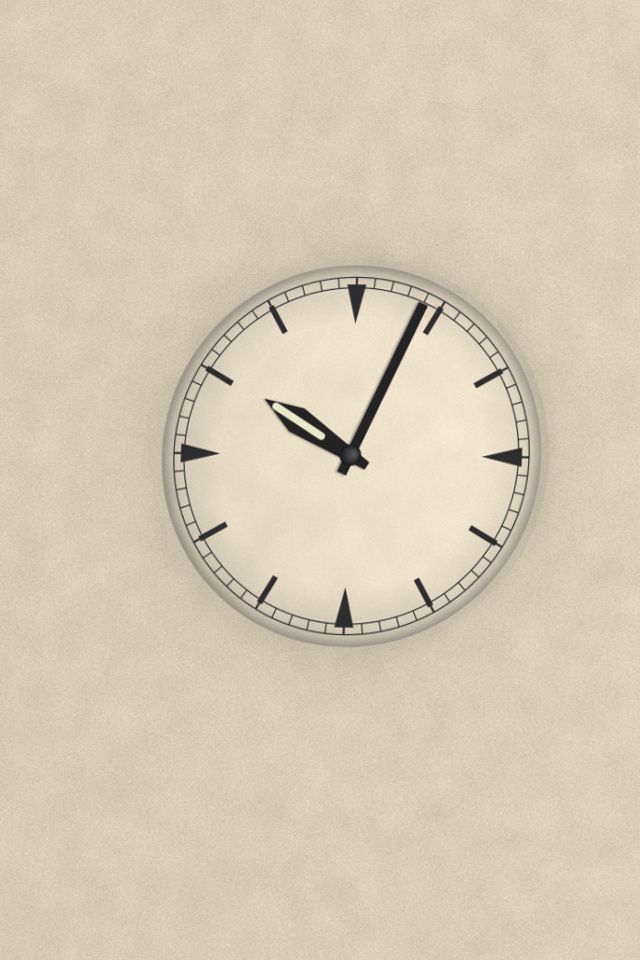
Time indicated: 10:04
